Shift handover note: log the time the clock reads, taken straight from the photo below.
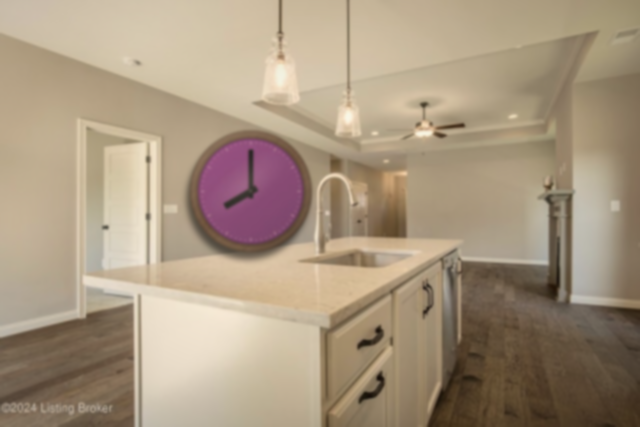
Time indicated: 8:00
